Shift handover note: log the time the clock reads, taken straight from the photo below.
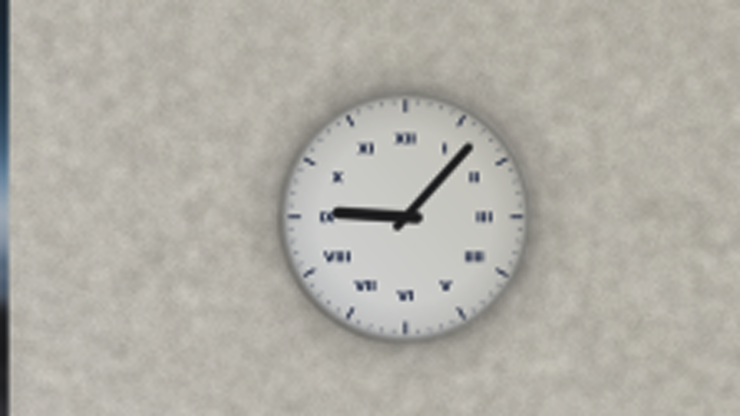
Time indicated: 9:07
